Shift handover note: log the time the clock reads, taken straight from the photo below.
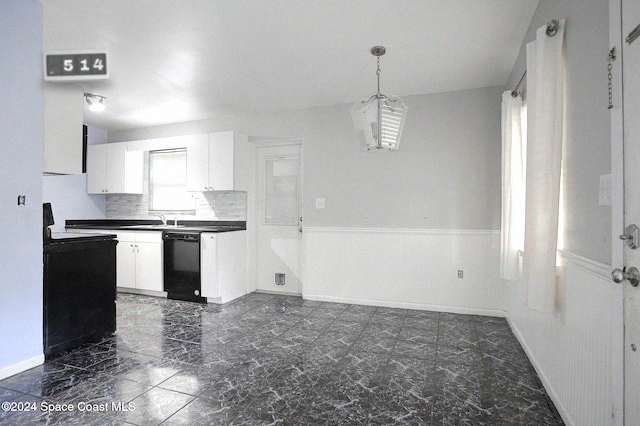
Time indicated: 5:14
